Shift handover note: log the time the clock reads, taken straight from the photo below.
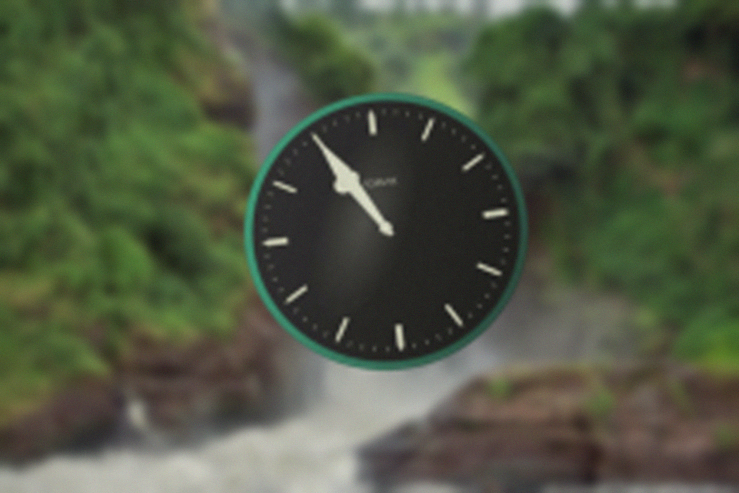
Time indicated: 10:55
